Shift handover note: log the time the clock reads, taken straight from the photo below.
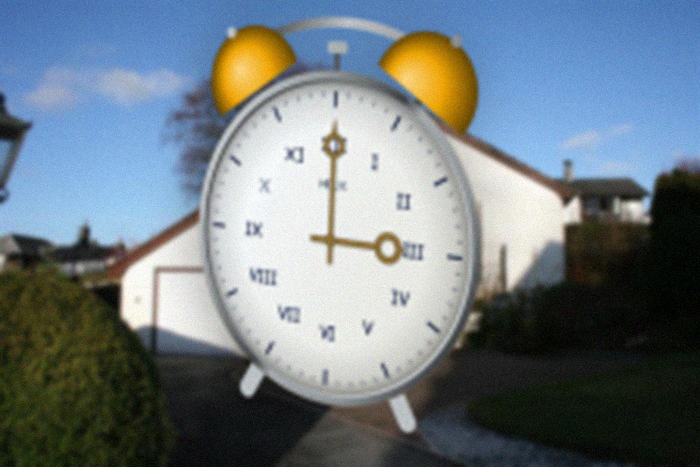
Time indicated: 3:00
